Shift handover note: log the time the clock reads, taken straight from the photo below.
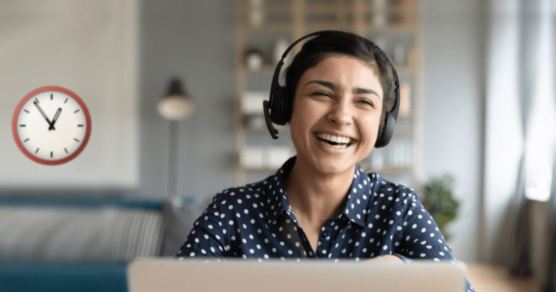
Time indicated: 12:54
